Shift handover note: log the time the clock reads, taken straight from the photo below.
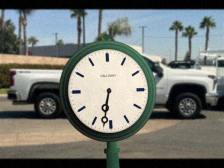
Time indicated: 6:32
